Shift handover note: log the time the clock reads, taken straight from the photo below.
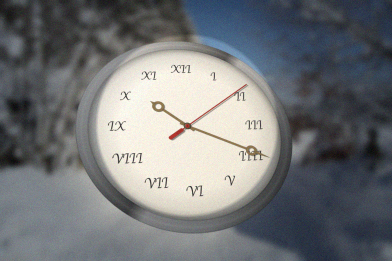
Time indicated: 10:19:09
